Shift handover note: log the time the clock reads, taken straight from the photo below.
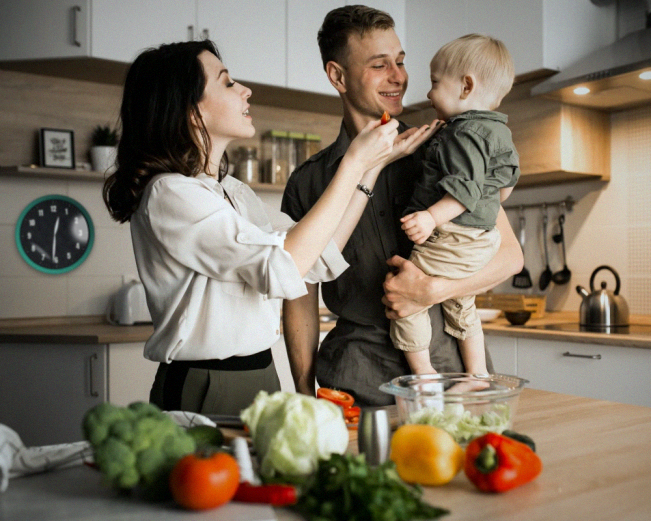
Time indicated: 12:31
